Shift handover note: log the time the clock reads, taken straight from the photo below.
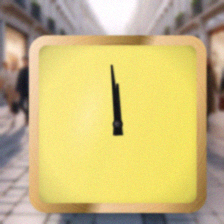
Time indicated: 11:59
